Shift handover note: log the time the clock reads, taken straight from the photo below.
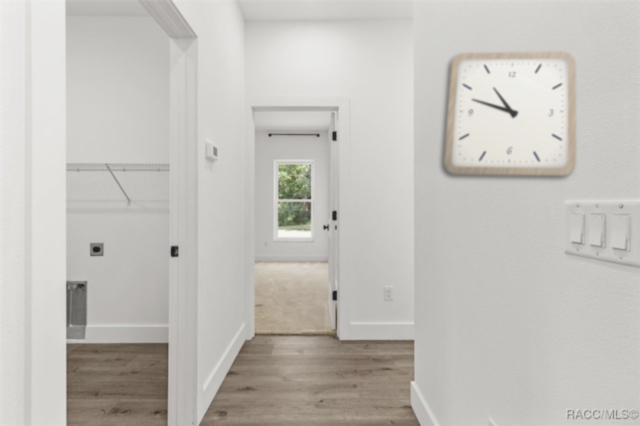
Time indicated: 10:48
